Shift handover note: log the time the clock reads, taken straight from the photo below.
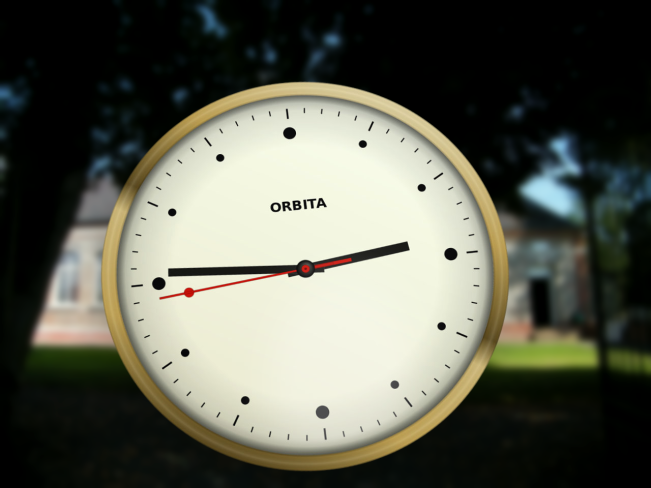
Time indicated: 2:45:44
